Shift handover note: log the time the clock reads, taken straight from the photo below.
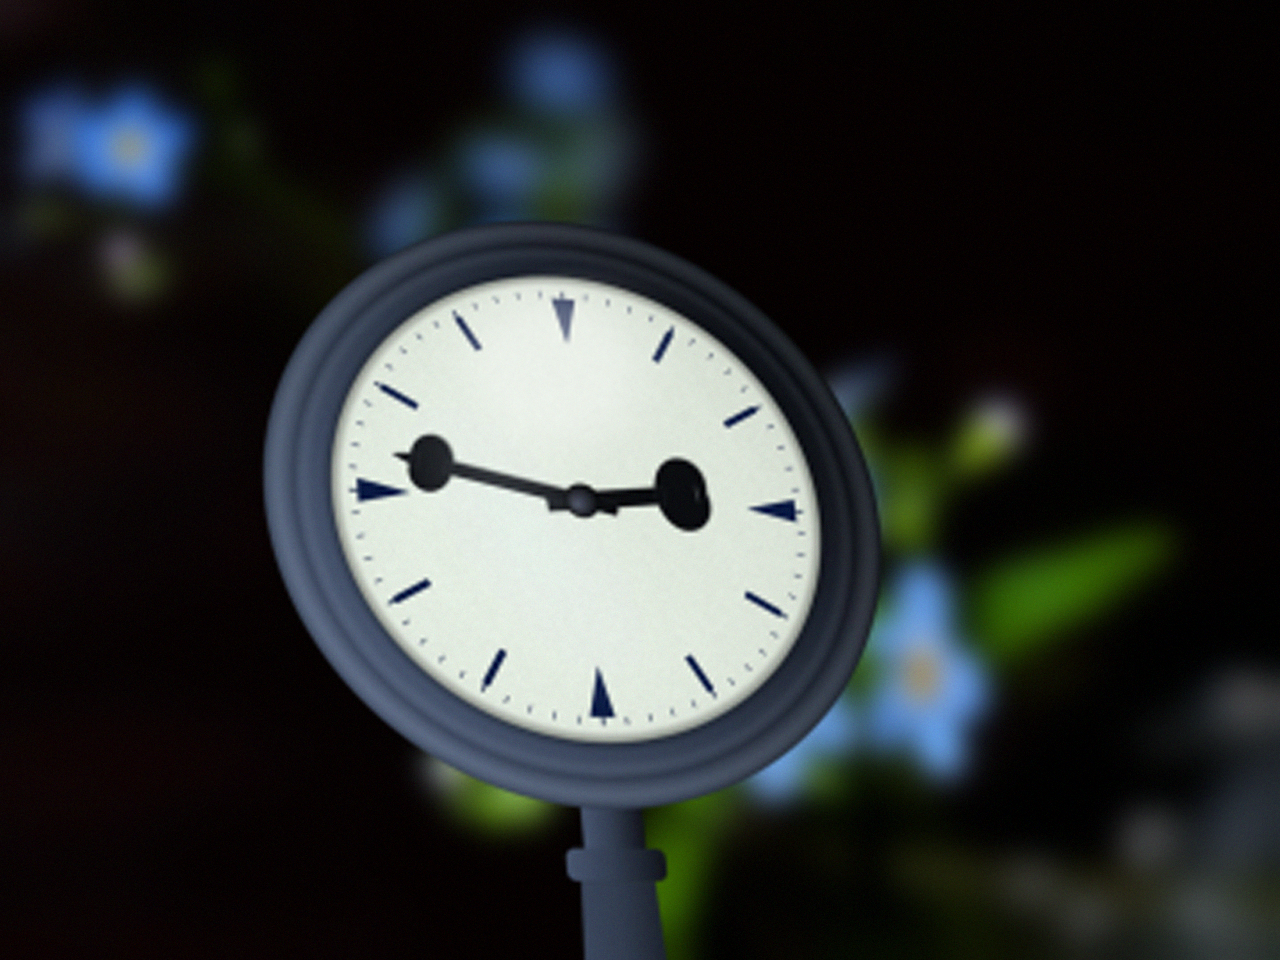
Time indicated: 2:47
